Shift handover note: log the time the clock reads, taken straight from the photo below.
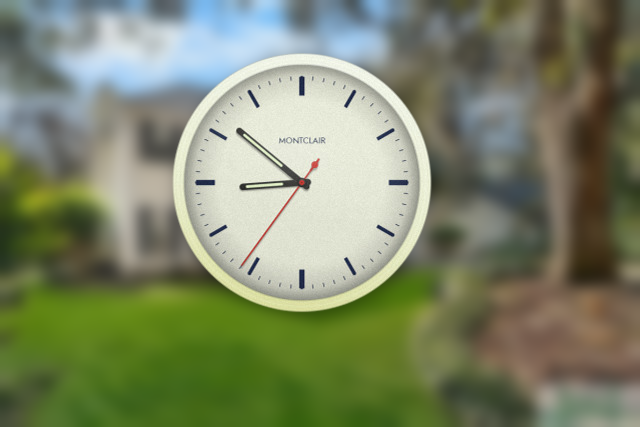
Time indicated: 8:51:36
